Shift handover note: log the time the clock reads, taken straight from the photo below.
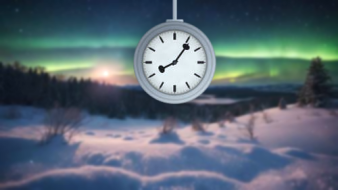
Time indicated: 8:06
